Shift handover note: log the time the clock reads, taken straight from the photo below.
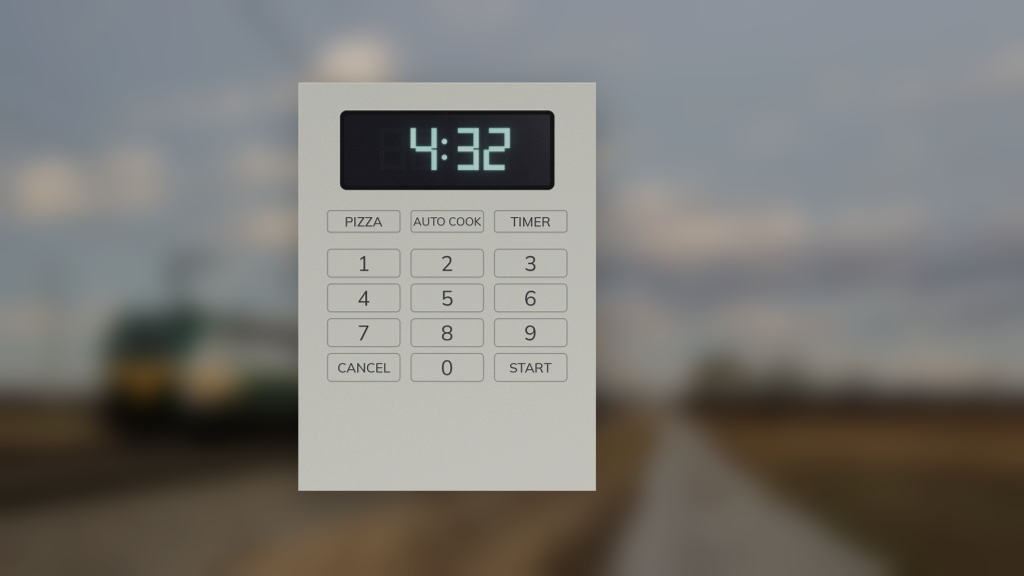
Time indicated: 4:32
